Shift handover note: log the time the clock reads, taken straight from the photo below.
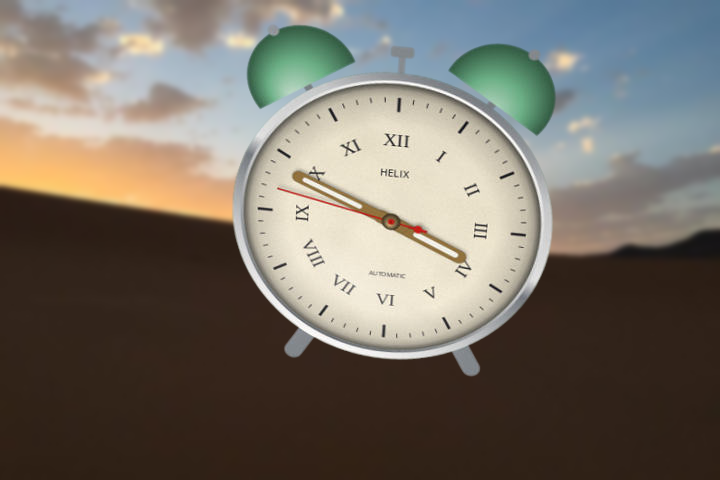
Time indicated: 3:48:47
